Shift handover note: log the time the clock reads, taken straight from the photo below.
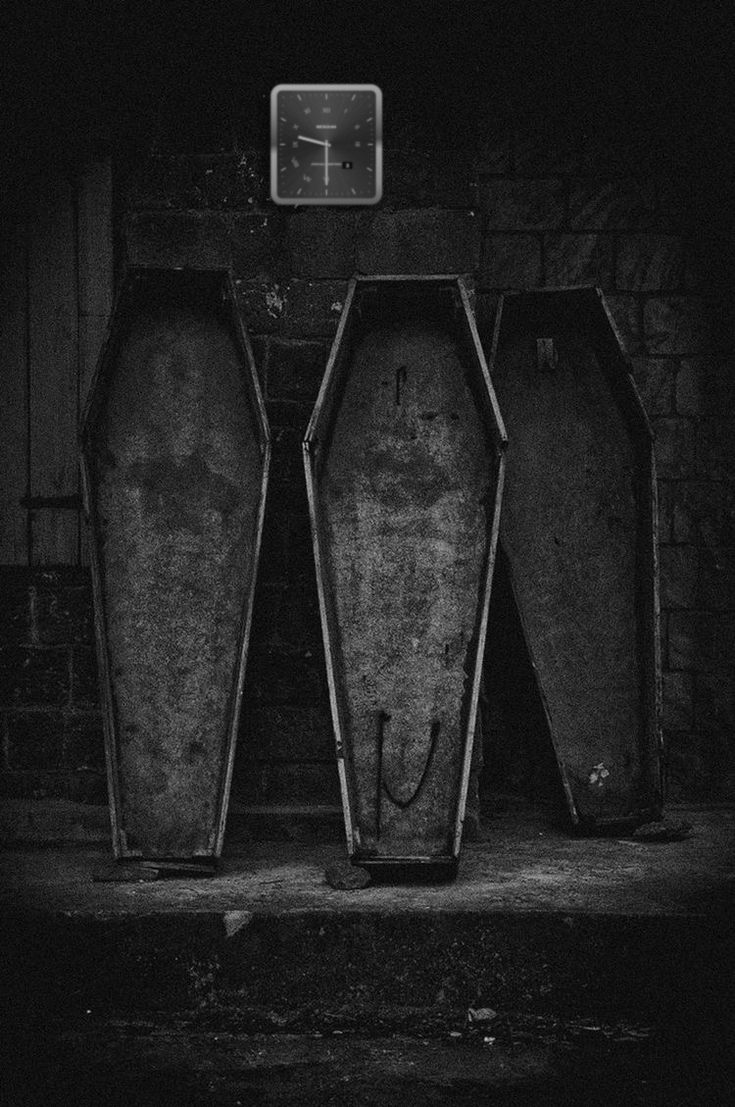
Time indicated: 9:30
